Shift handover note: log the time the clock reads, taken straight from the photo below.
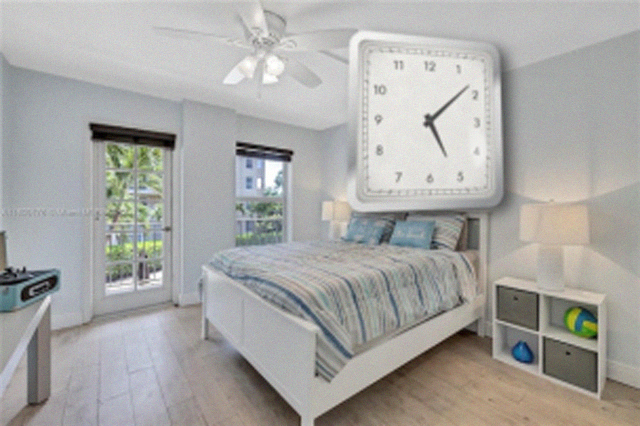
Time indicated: 5:08
